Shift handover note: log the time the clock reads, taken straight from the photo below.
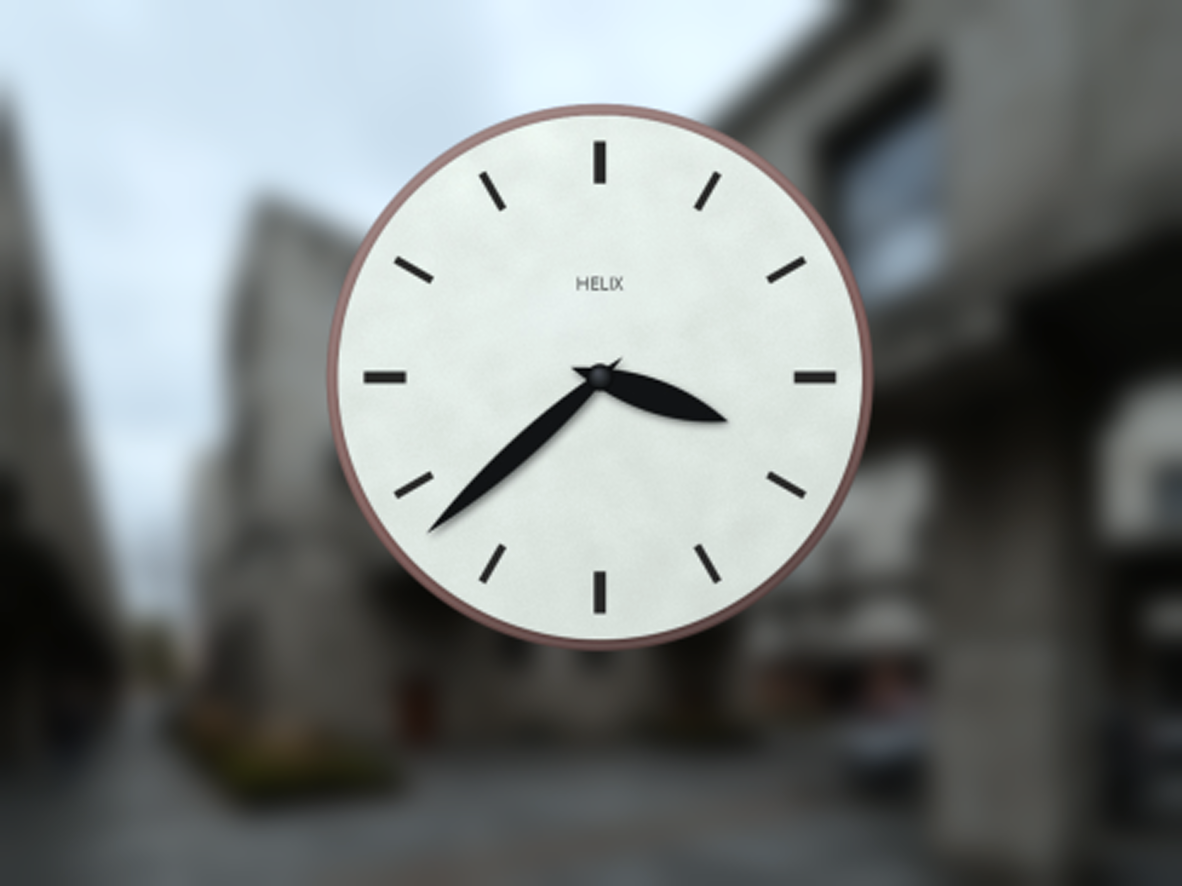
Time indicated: 3:38
